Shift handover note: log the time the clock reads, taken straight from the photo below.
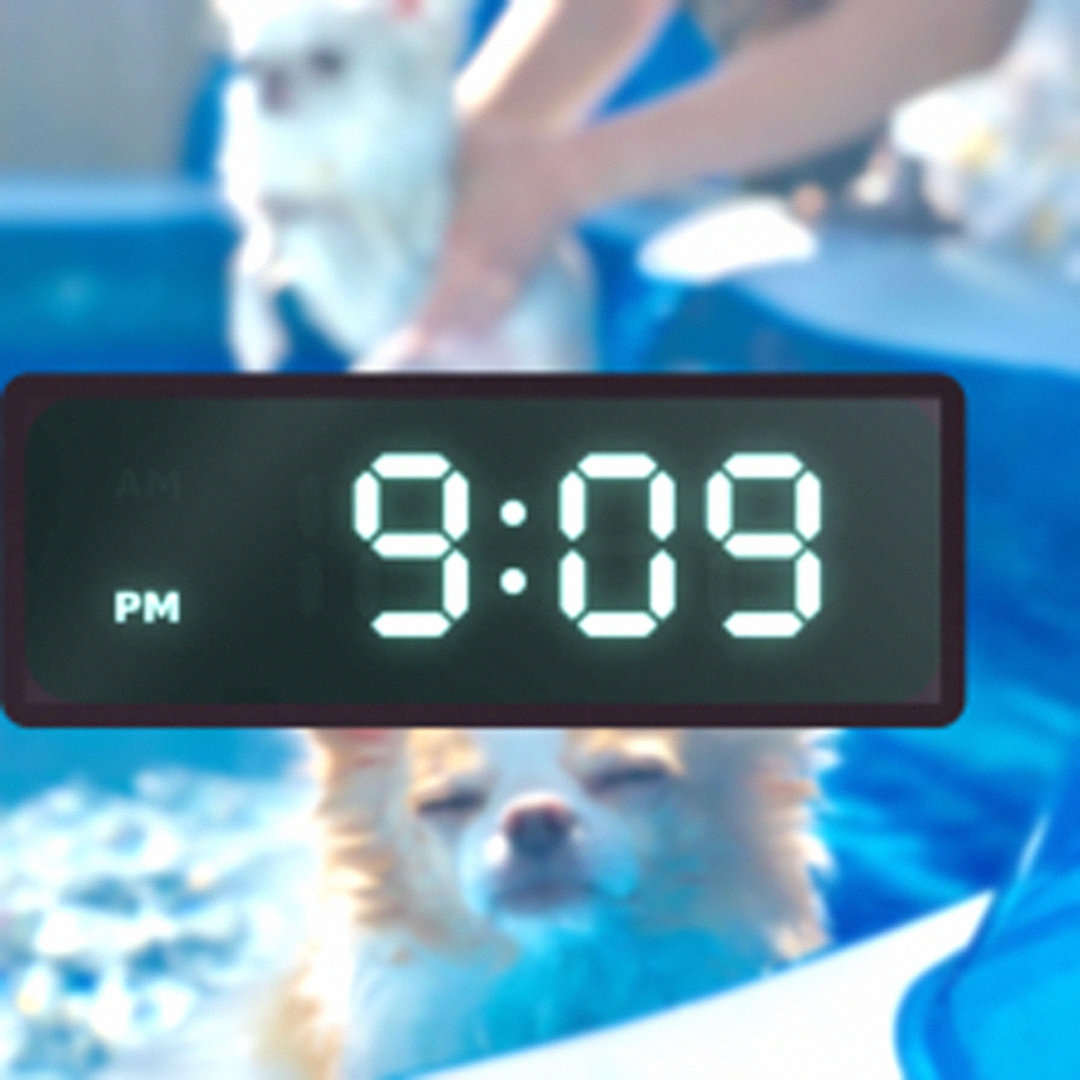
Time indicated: 9:09
